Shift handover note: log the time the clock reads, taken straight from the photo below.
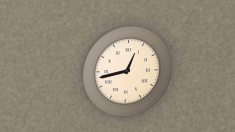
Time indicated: 12:43
